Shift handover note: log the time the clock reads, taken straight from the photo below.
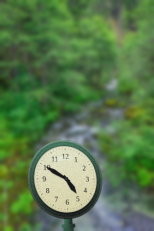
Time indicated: 4:50
